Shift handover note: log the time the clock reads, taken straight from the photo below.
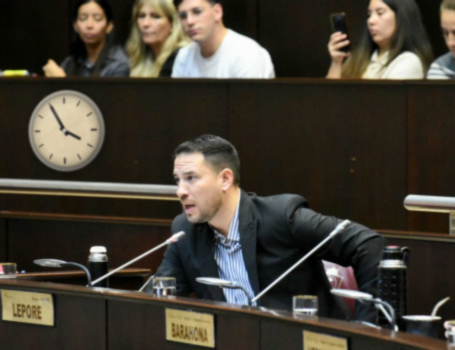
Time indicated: 3:55
